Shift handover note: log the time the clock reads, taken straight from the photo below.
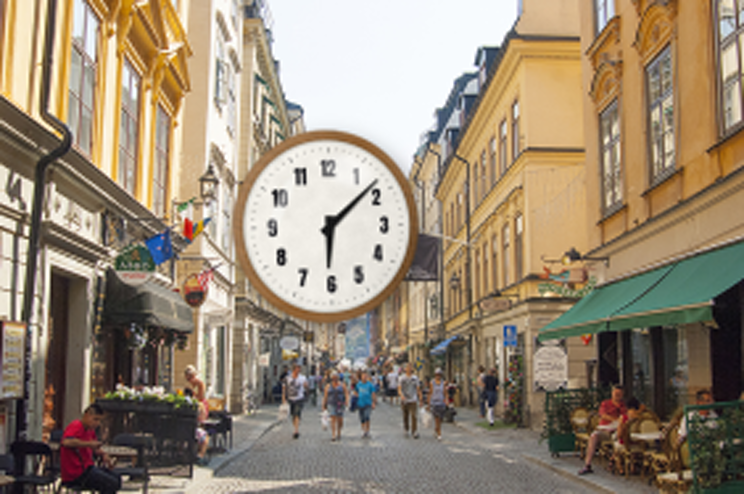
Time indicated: 6:08
